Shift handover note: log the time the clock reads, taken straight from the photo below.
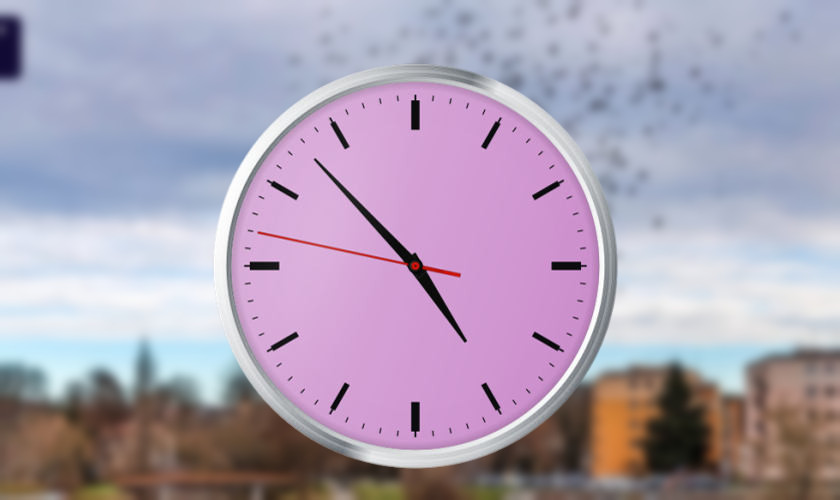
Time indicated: 4:52:47
